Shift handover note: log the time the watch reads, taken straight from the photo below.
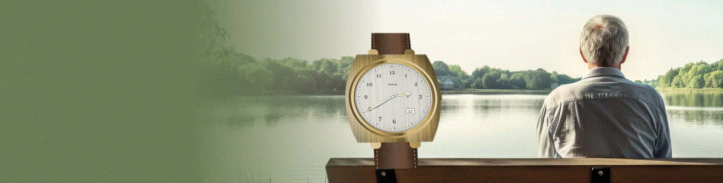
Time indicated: 2:40
